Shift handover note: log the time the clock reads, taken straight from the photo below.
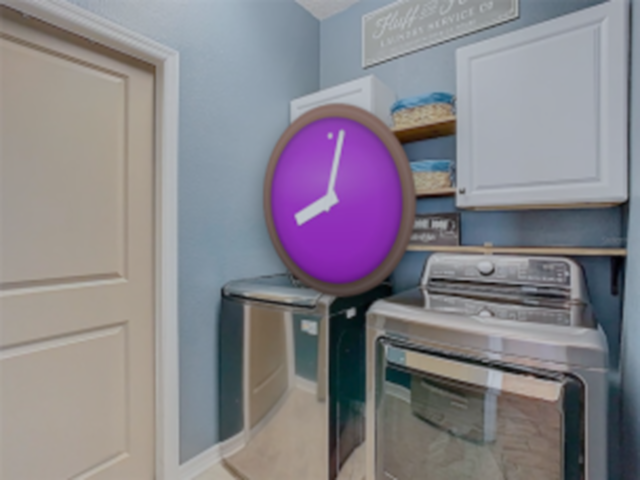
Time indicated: 8:02
